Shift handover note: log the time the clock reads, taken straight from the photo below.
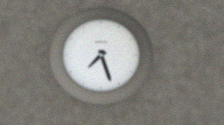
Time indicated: 7:27
